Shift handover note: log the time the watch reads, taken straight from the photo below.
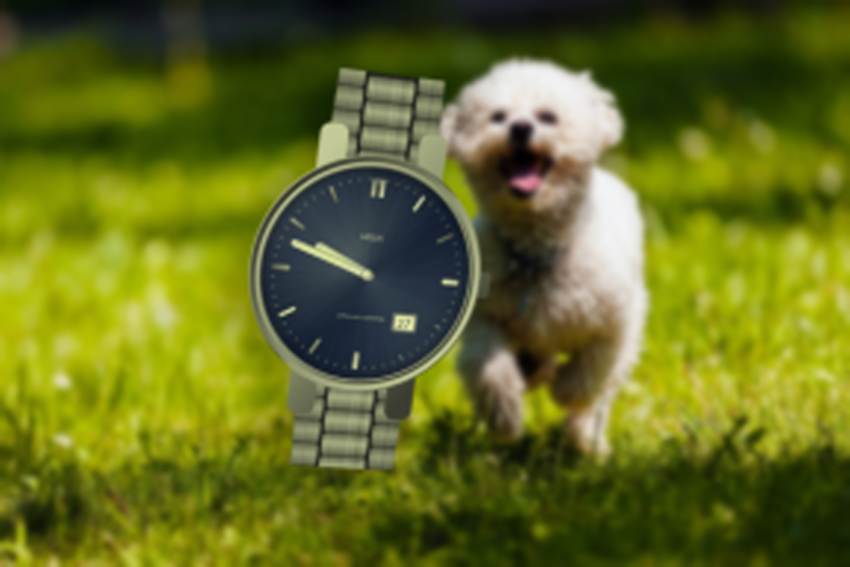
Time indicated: 9:48
